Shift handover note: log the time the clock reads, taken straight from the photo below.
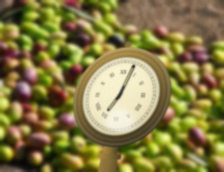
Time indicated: 7:03
